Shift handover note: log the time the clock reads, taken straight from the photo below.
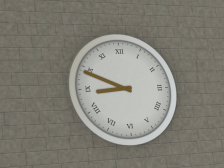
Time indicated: 8:49
